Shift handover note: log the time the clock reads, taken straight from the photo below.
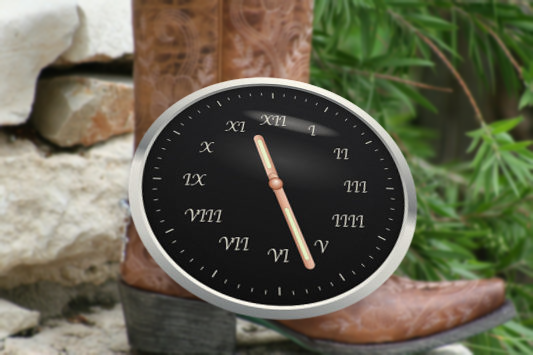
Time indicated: 11:27
